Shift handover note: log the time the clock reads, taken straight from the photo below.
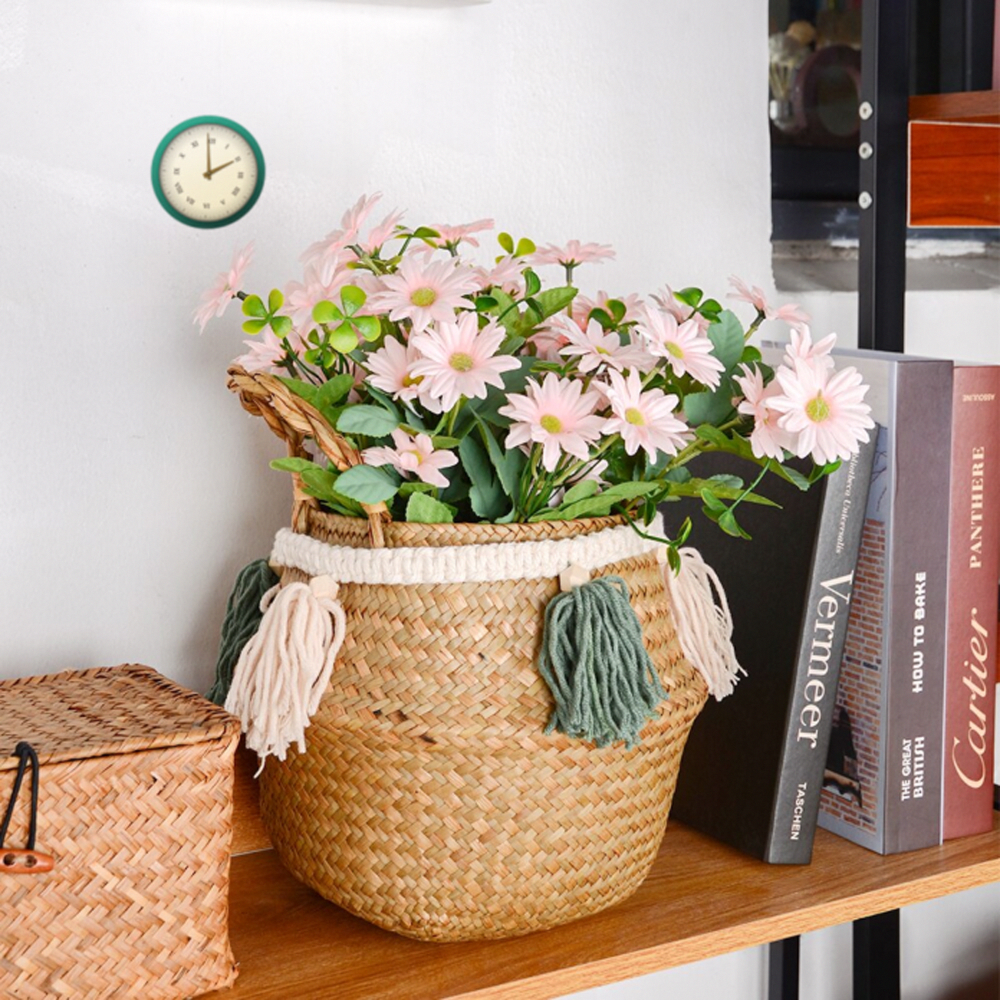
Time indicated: 1:59
